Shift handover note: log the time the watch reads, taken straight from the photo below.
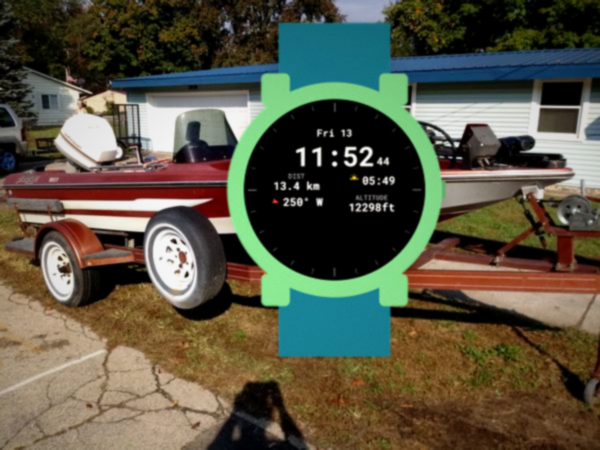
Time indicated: 11:52:44
